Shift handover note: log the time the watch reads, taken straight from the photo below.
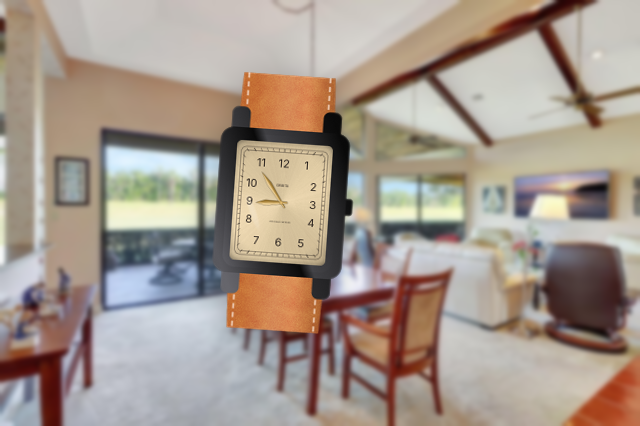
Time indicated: 8:54
